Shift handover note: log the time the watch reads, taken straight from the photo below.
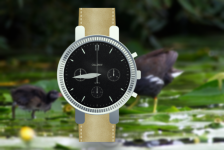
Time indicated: 8:44
